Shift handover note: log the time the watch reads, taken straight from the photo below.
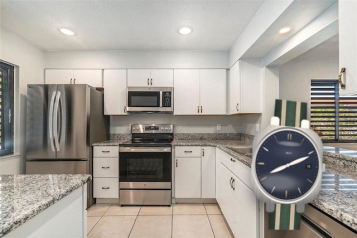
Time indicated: 8:11
